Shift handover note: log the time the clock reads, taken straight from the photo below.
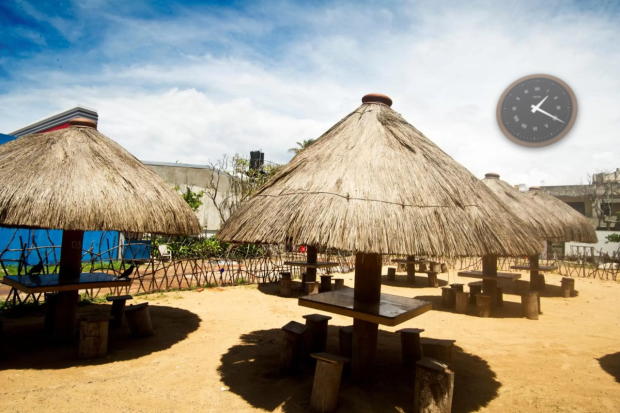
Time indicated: 1:20
